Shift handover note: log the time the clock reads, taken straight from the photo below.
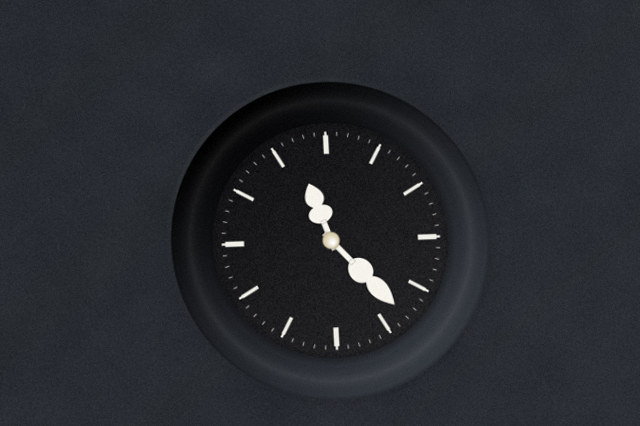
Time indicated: 11:23
